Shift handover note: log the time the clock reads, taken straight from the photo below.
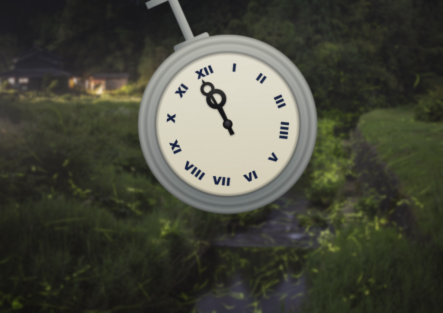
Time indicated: 11:59
